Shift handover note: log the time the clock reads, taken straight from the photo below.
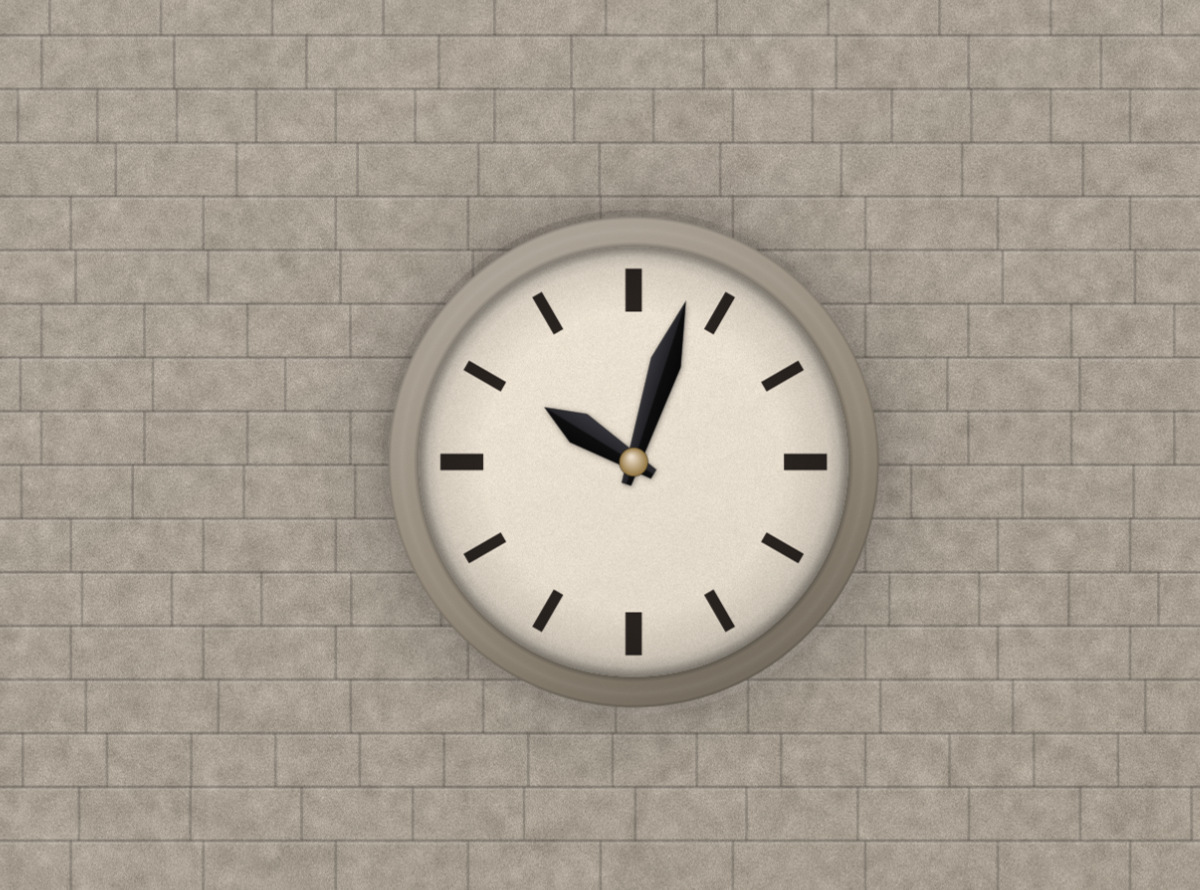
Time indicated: 10:03
